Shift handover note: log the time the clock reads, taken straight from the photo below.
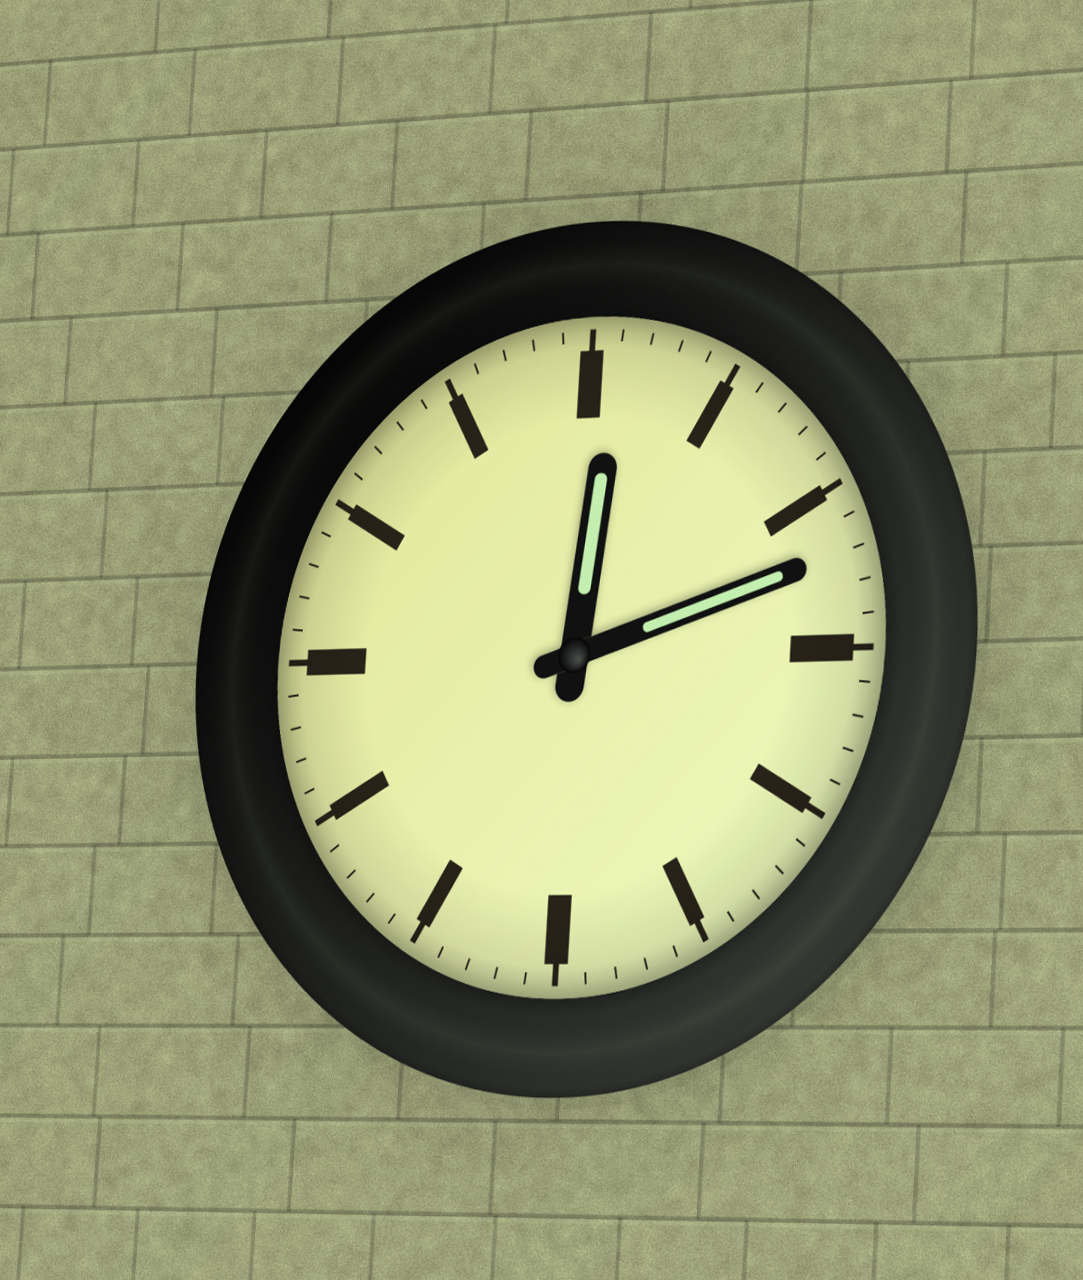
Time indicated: 12:12
